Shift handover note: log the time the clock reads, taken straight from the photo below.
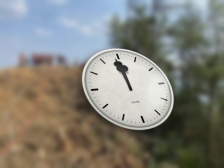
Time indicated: 11:59
